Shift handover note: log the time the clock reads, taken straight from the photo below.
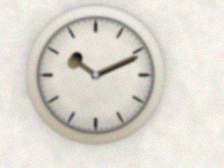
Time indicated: 10:11
